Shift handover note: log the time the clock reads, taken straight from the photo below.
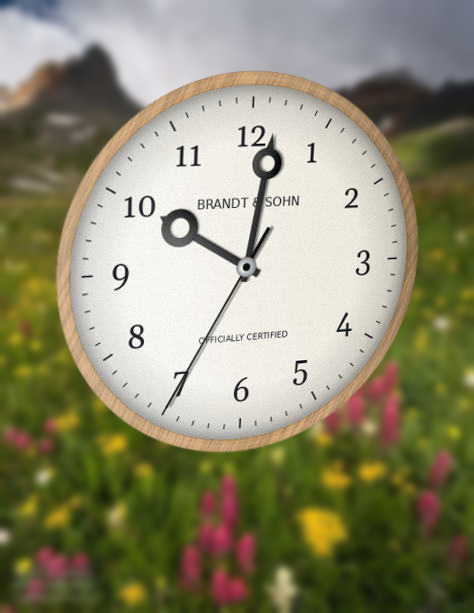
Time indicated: 10:01:35
